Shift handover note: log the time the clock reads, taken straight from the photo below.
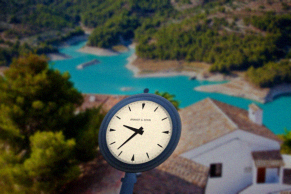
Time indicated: 9:37
